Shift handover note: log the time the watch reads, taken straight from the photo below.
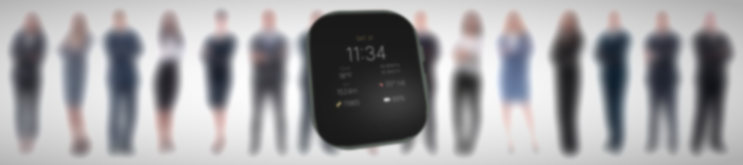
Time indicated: 11:34
